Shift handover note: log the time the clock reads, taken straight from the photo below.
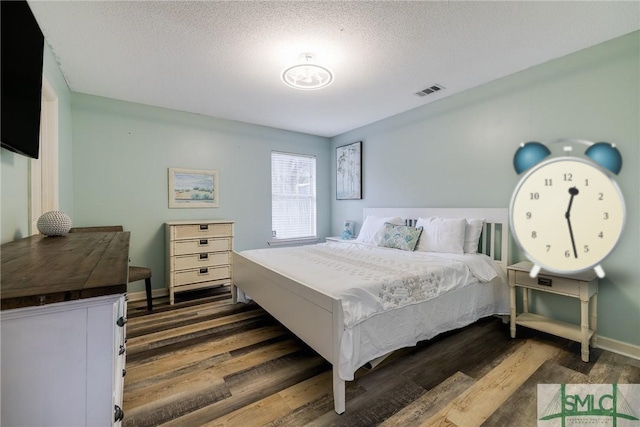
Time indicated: 12:28
